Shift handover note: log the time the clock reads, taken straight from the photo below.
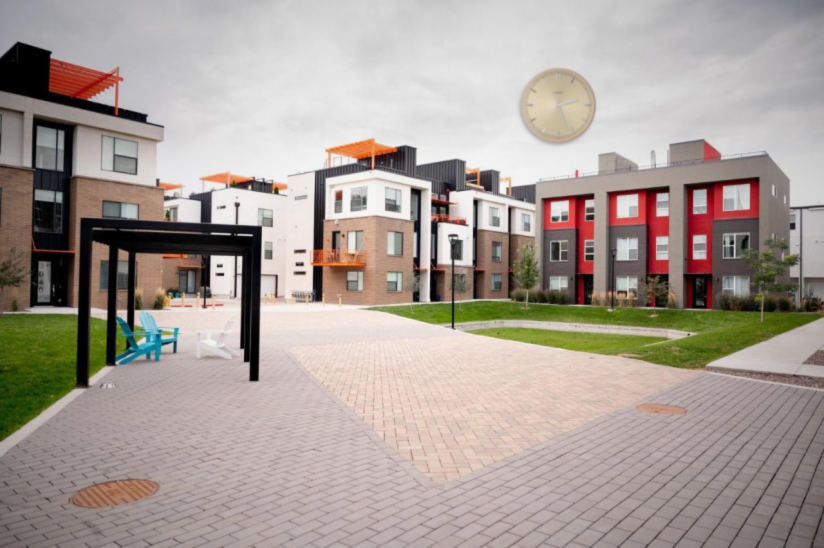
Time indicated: 2:27
